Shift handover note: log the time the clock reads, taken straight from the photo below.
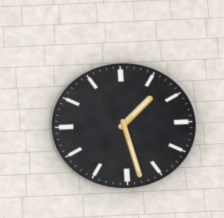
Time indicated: 1:28
